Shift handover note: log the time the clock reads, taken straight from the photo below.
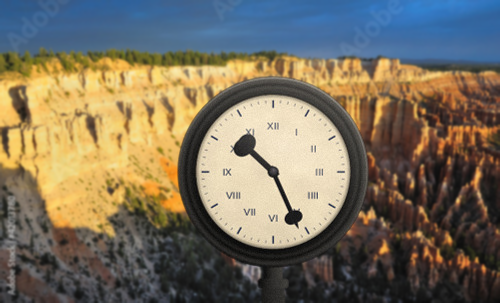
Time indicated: 10:26
